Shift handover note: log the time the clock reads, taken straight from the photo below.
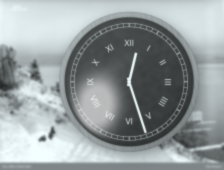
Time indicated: 12:27
